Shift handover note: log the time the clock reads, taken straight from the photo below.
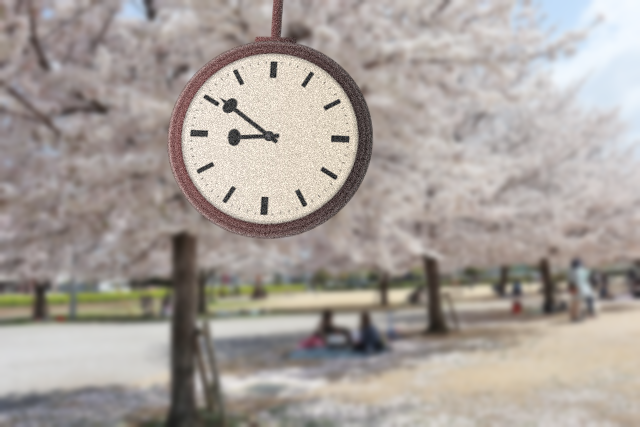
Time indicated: 8:51
